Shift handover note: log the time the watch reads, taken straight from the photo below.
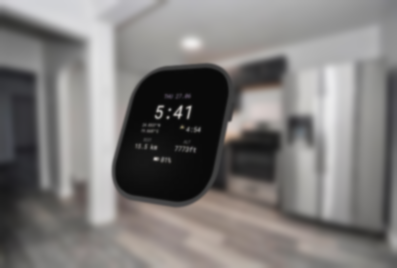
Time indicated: 5:41
